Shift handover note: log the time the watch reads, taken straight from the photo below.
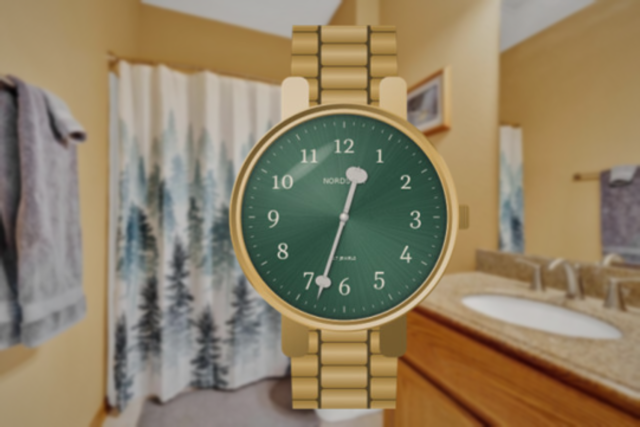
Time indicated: 12:33
